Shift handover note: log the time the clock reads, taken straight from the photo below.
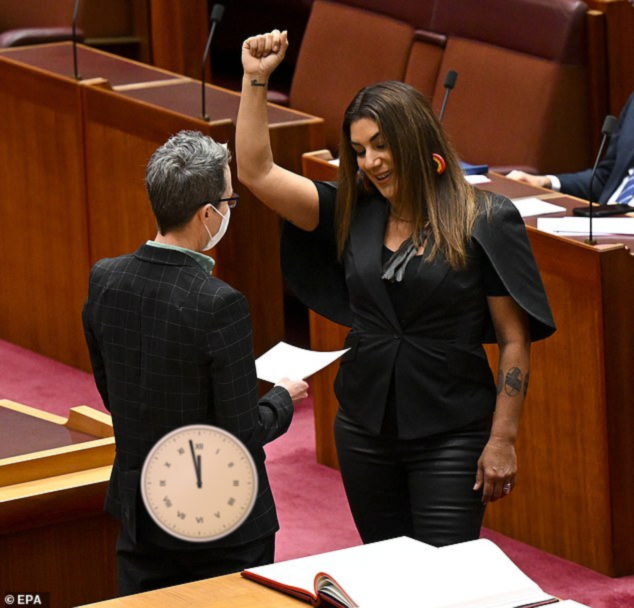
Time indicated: 11:58
